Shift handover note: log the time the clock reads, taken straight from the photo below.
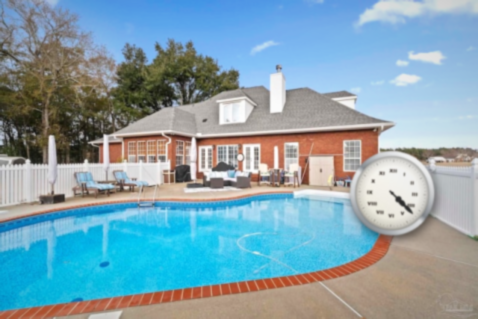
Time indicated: 4:22
